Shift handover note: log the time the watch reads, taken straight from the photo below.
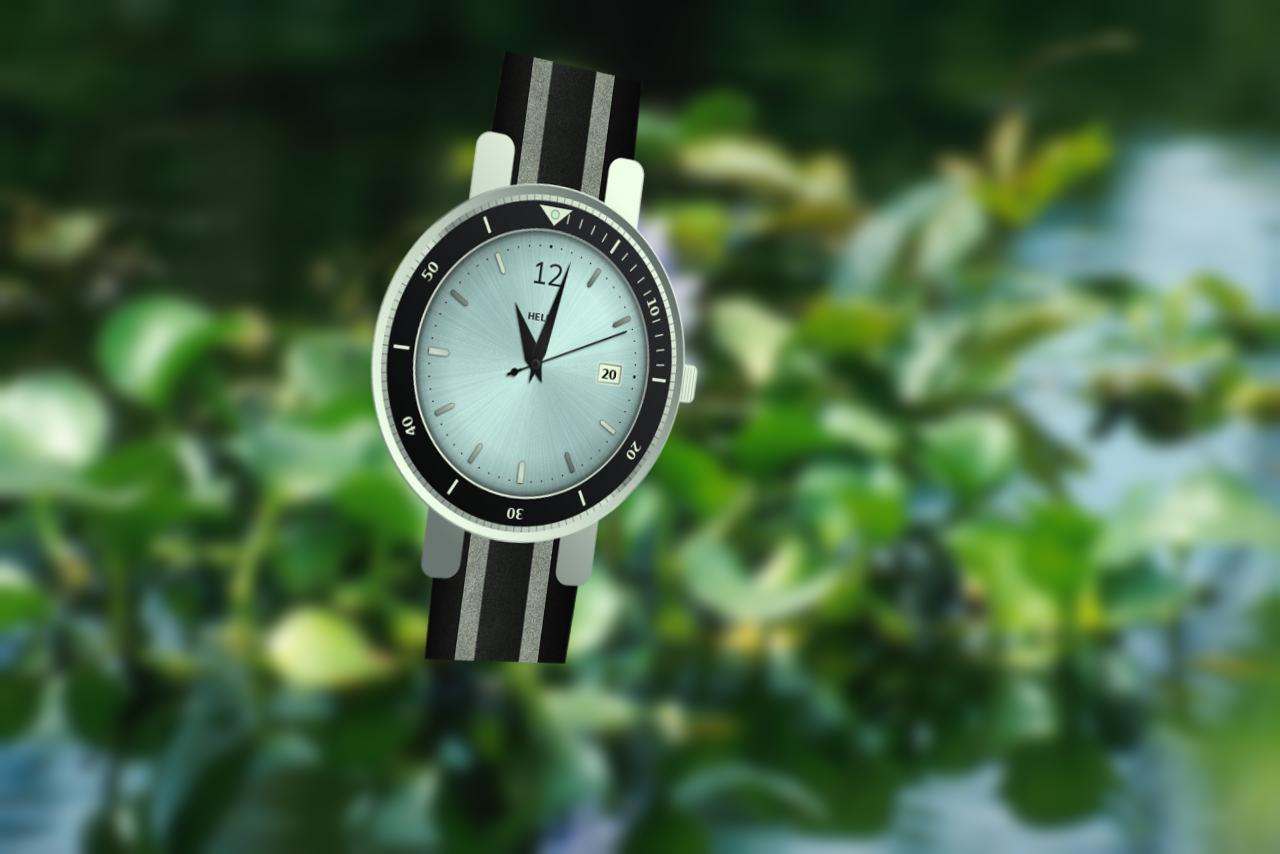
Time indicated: 11:02:11
